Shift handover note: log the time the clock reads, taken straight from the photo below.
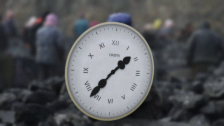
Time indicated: 1:37
